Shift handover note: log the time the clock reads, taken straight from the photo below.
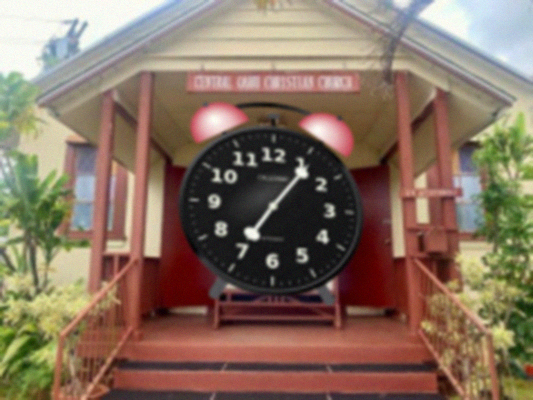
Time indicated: 7:06
